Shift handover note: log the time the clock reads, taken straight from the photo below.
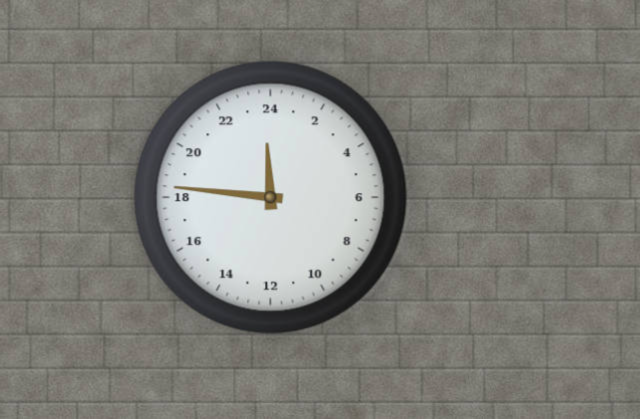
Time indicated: 23:46
